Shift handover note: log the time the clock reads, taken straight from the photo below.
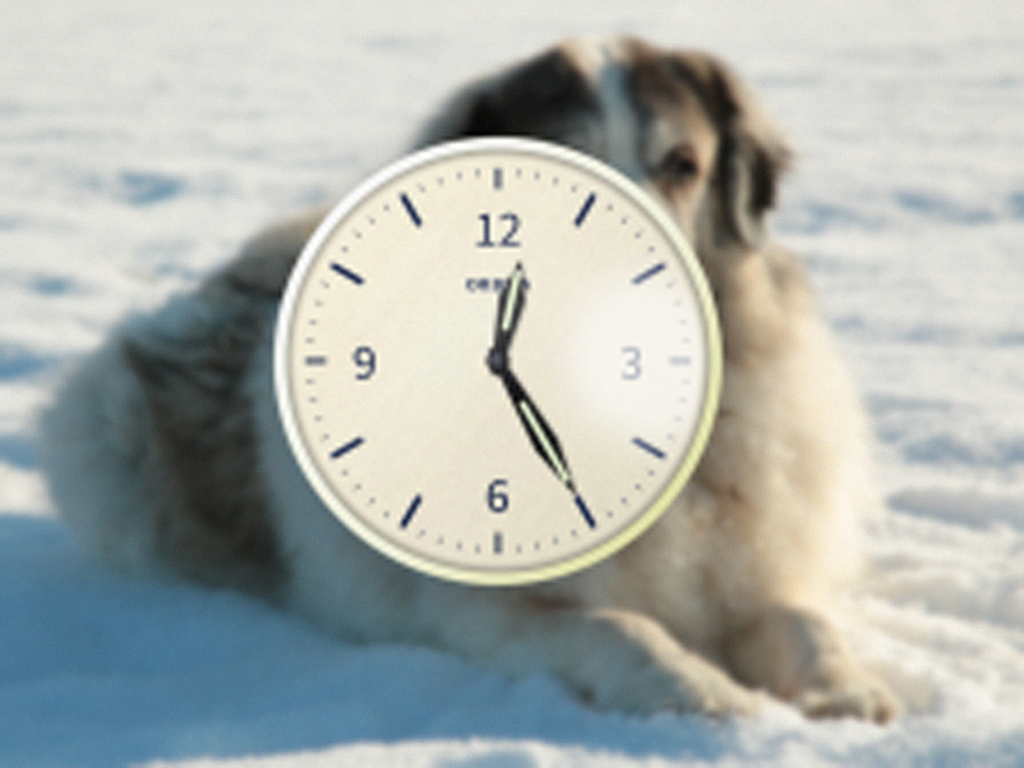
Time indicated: 12:25
